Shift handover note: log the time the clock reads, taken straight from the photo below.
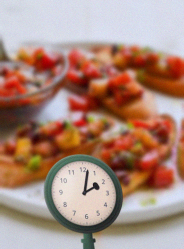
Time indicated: 2:02
